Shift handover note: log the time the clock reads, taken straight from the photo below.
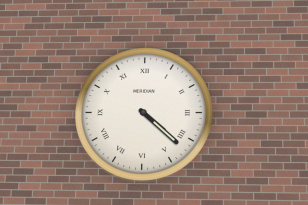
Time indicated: 4:22
